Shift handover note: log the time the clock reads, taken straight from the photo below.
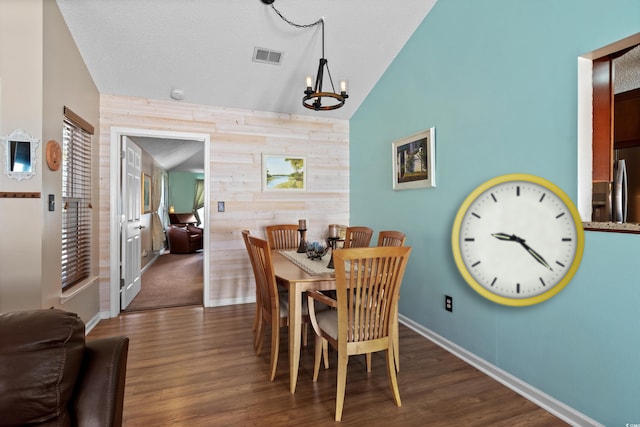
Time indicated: 9:22
